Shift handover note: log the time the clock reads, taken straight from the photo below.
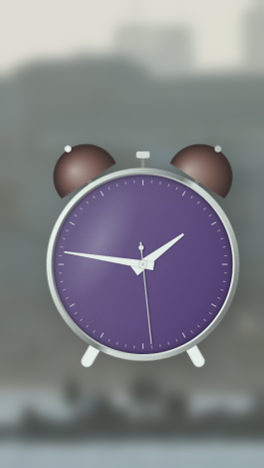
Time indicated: 1:46:29
